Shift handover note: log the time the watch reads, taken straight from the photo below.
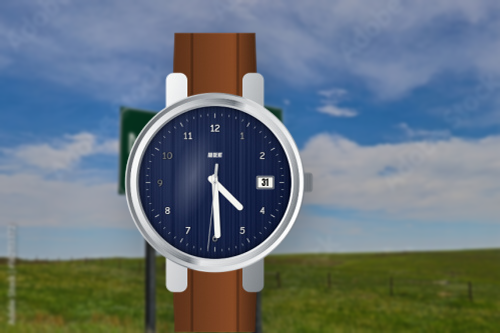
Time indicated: 4:29:31
